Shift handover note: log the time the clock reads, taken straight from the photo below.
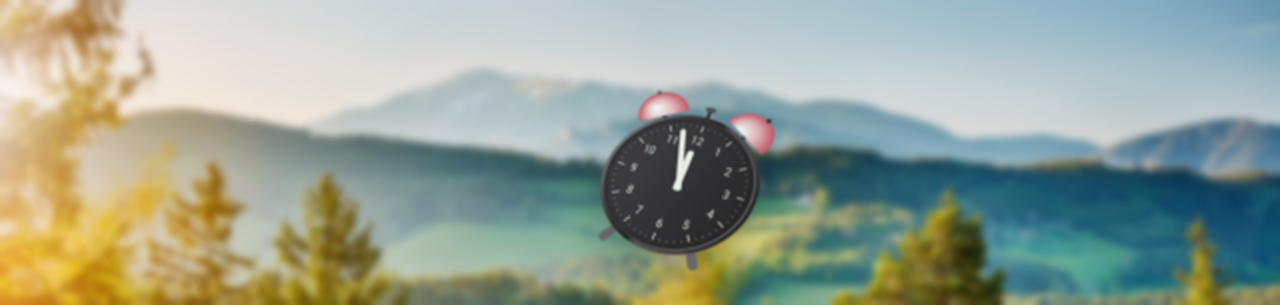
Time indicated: 11:57
